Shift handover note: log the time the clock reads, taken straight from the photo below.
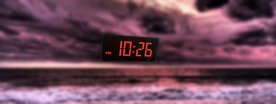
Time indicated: 10:26
